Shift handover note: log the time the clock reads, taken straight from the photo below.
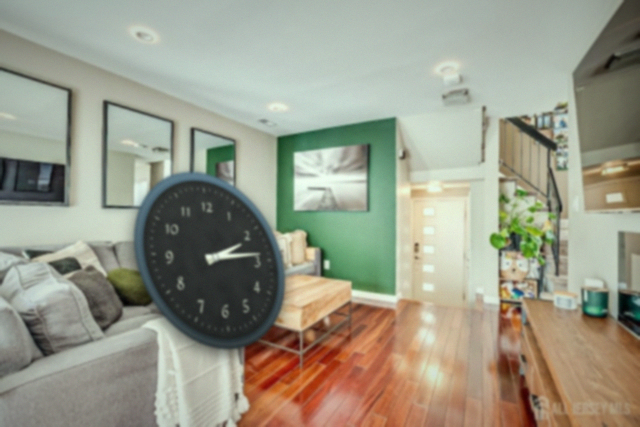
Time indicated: 2:14
